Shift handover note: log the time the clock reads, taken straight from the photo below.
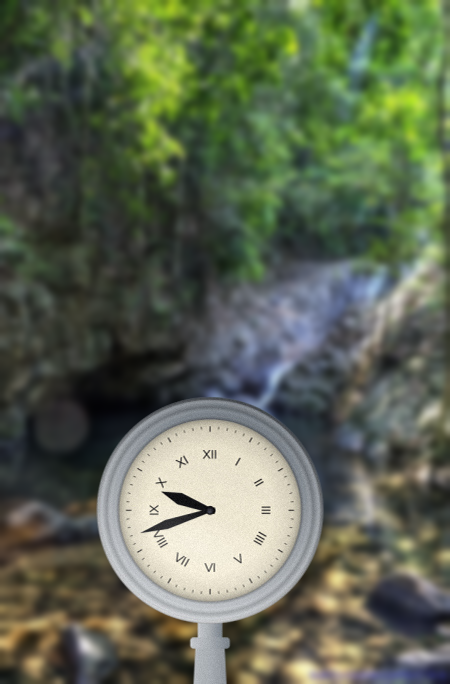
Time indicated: 9:42
